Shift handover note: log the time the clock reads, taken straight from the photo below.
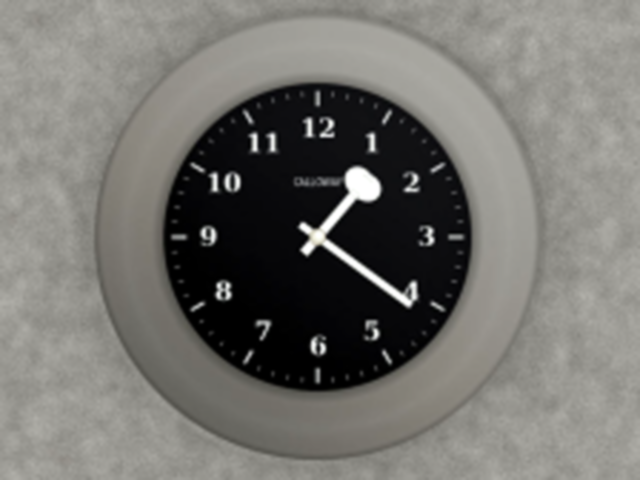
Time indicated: 1:21
